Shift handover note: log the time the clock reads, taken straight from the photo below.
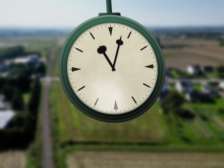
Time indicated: 11:03
